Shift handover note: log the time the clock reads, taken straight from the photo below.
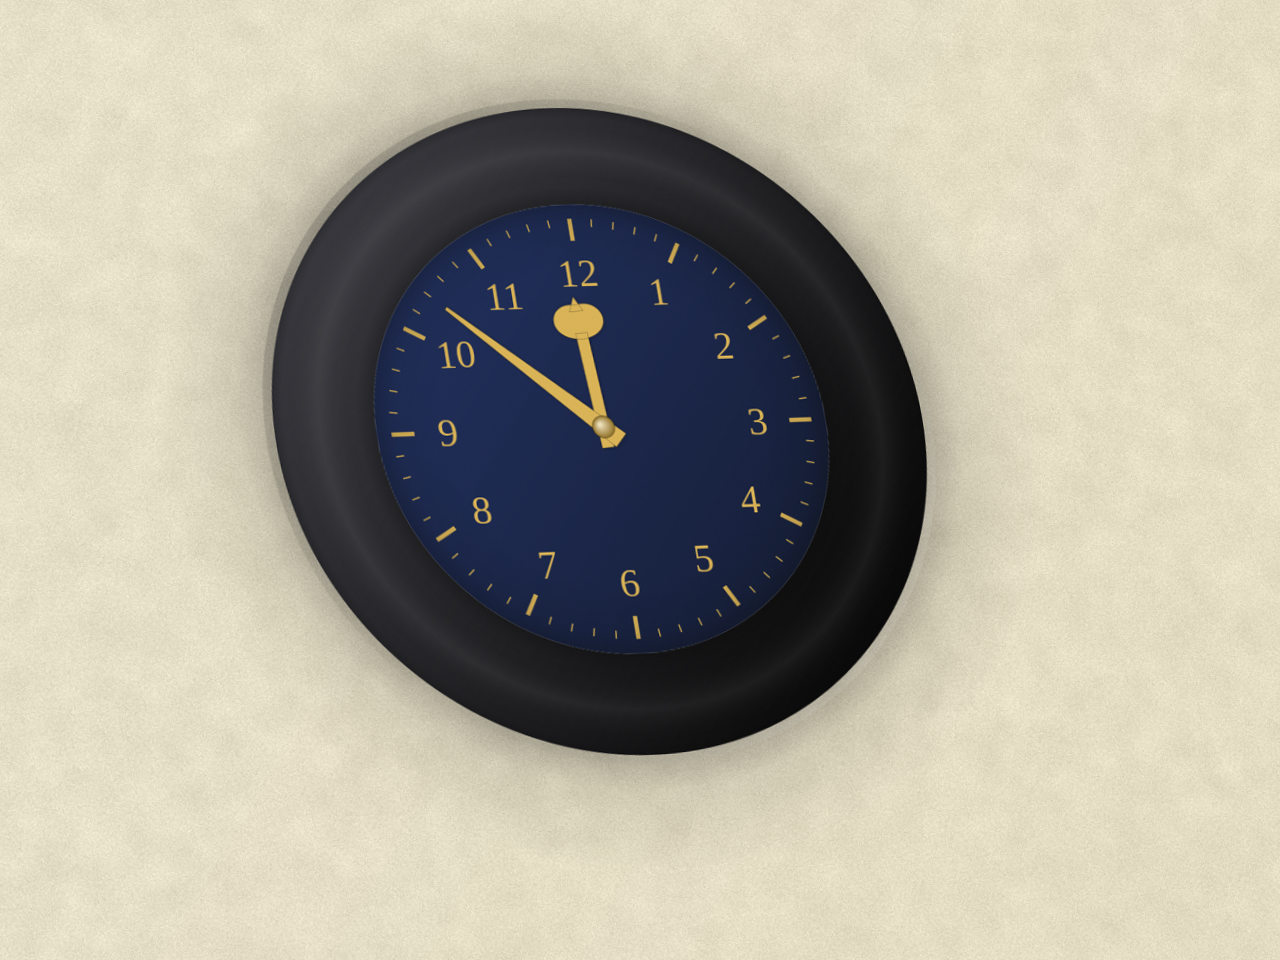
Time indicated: 11:52
